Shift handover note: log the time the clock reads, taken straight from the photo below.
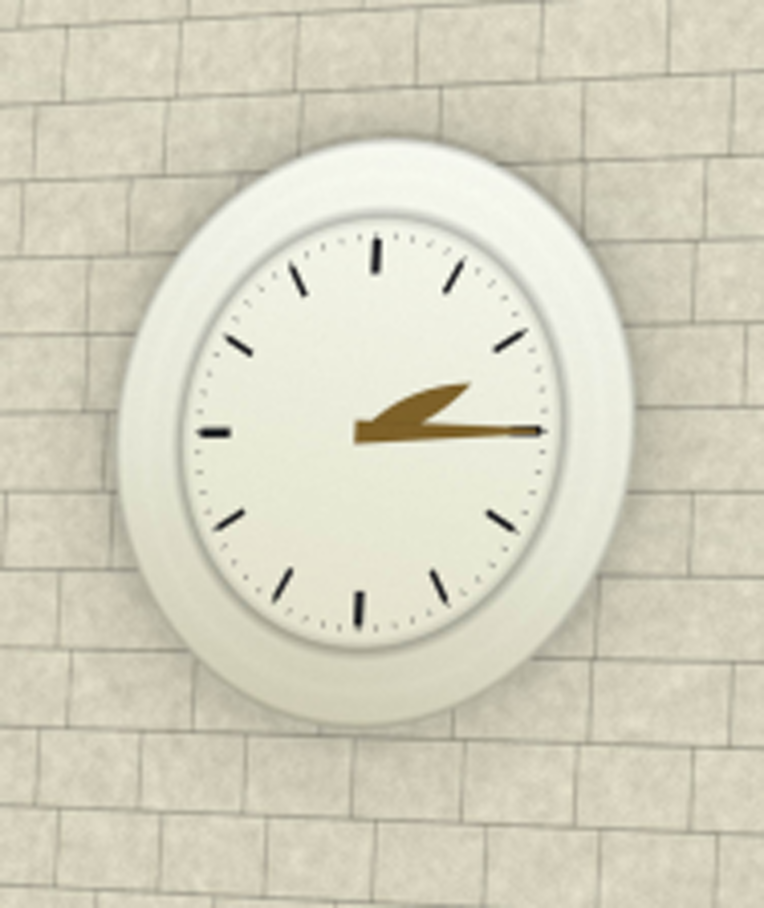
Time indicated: 2:15
